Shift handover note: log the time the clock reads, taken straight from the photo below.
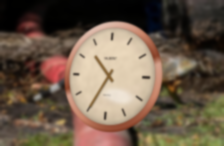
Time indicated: 10:35
